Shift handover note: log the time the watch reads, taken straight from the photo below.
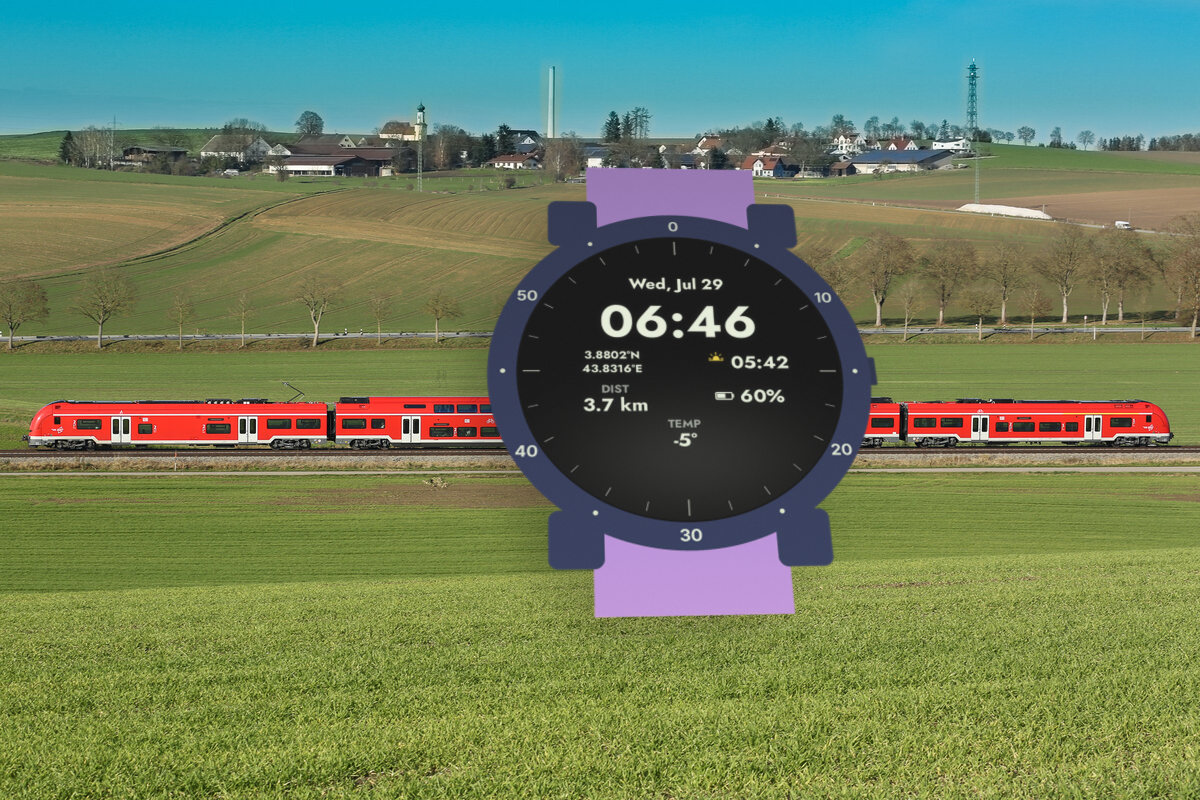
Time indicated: 6:46
